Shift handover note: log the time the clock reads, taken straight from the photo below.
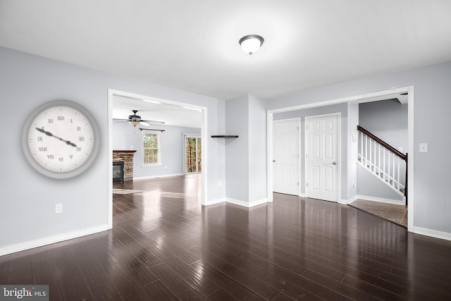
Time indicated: 3:49
